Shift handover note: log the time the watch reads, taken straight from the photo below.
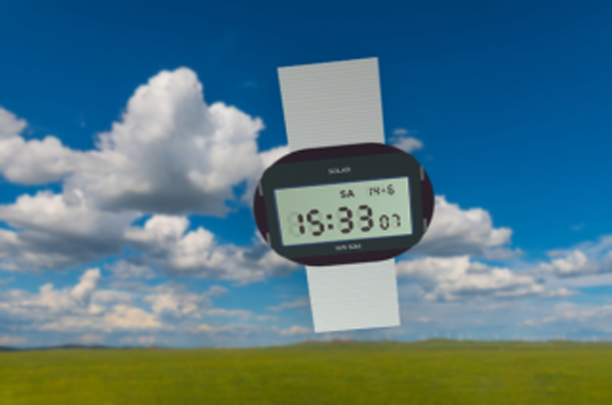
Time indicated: 15:33:07
